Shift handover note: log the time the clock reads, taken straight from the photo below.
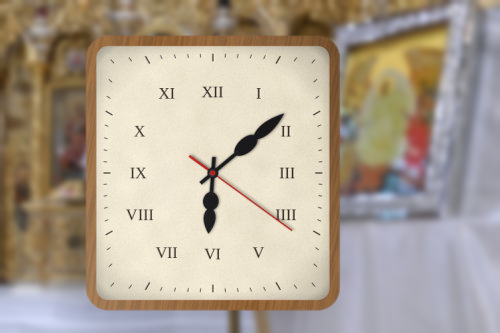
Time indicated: 6:08:21
